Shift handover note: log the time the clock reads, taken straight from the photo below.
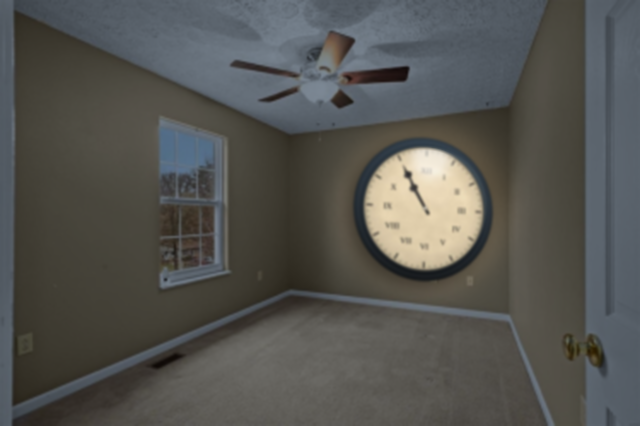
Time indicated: 10:55
